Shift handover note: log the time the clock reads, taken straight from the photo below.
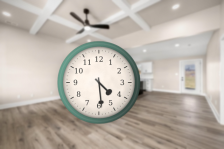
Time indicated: 4:29
